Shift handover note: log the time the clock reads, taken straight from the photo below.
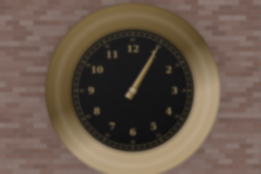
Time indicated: 1:05
